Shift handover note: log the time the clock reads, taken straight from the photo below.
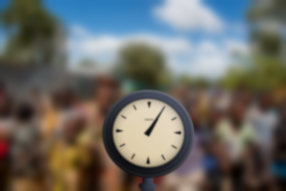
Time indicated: 1:05
